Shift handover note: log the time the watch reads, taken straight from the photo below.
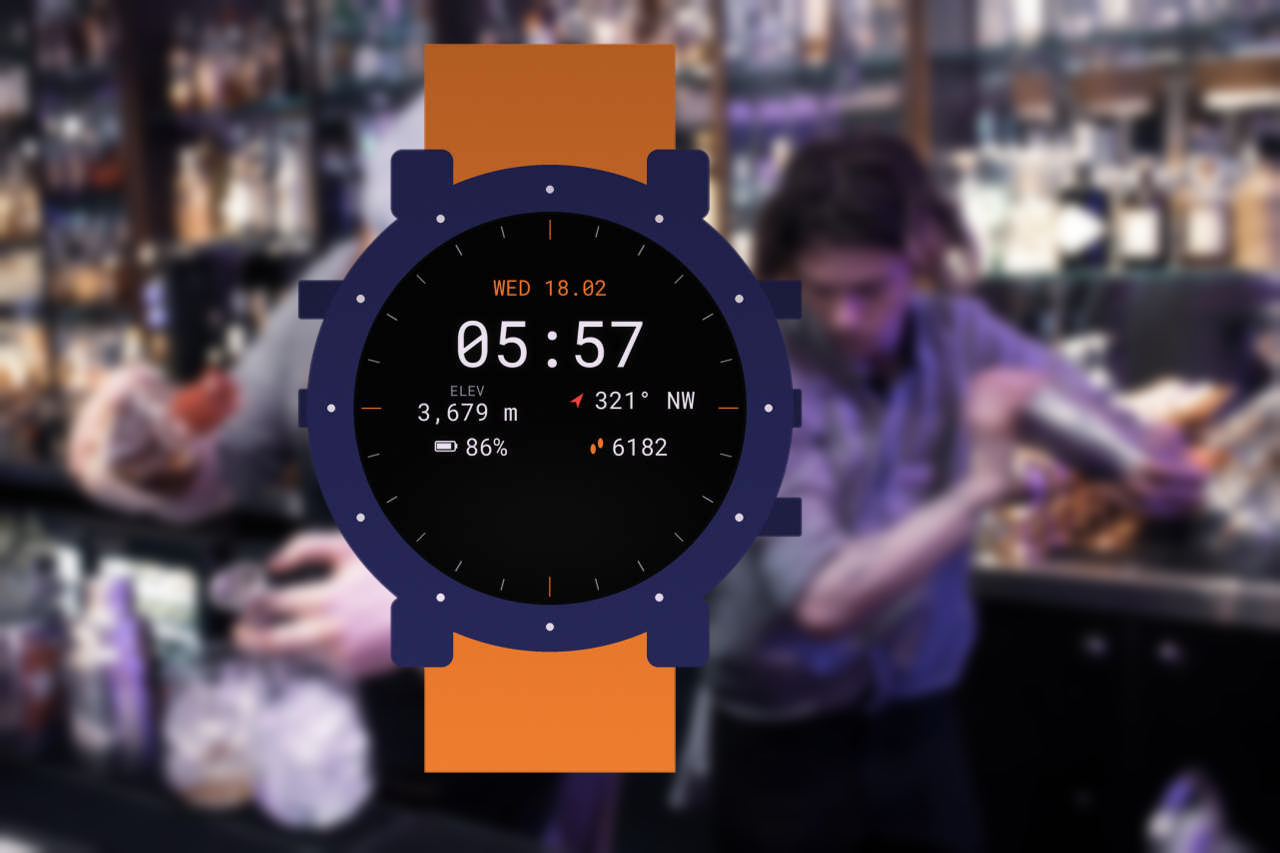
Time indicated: 5:57
